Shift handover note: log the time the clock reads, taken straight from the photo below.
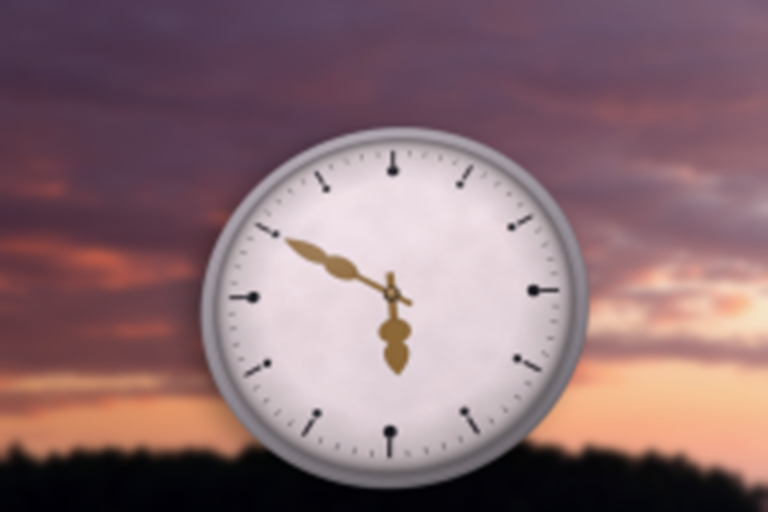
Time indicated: 5:50
